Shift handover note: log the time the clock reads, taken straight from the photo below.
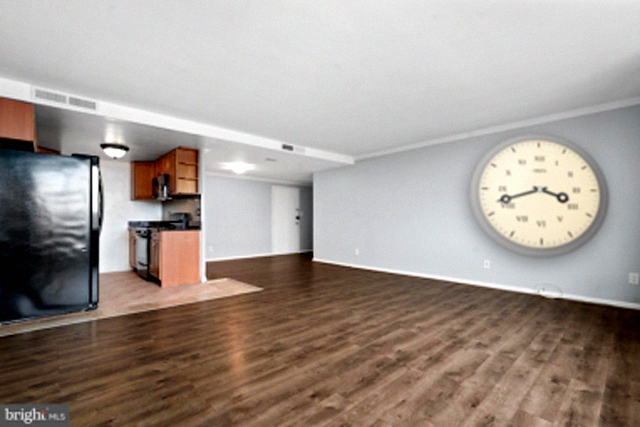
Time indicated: 3:42
